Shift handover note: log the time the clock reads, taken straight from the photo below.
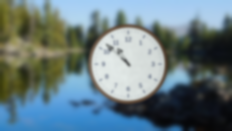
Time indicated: 10:52
